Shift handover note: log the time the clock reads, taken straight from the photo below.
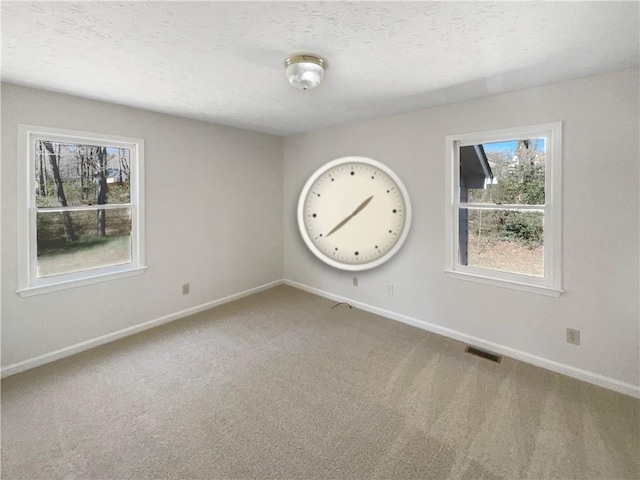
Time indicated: 1:39
